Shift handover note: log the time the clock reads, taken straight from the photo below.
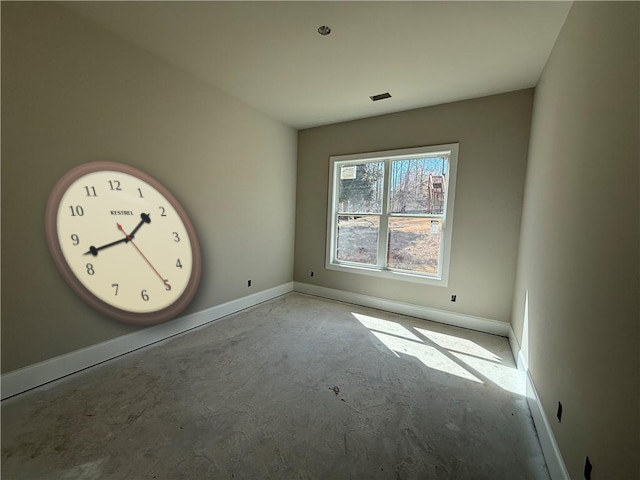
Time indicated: 1:42:25
